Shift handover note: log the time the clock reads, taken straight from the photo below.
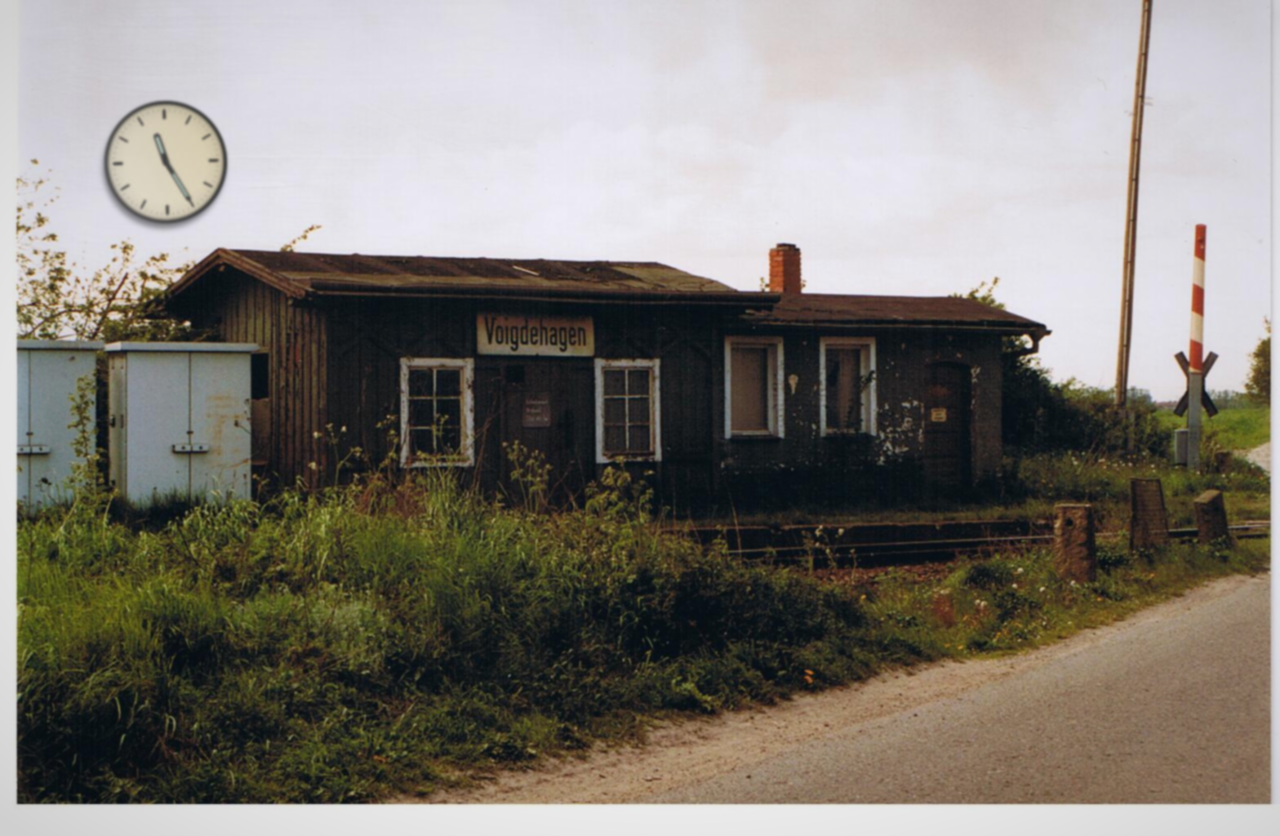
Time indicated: 11:25
